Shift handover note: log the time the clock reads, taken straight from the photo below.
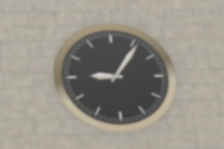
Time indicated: 9:06
